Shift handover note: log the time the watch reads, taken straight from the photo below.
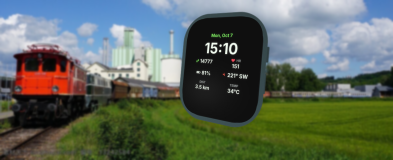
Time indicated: 15:10
